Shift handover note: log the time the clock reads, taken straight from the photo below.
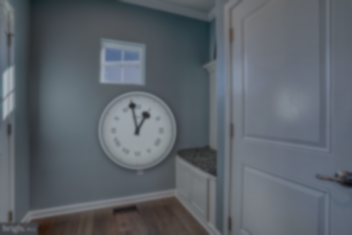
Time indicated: 12:58
